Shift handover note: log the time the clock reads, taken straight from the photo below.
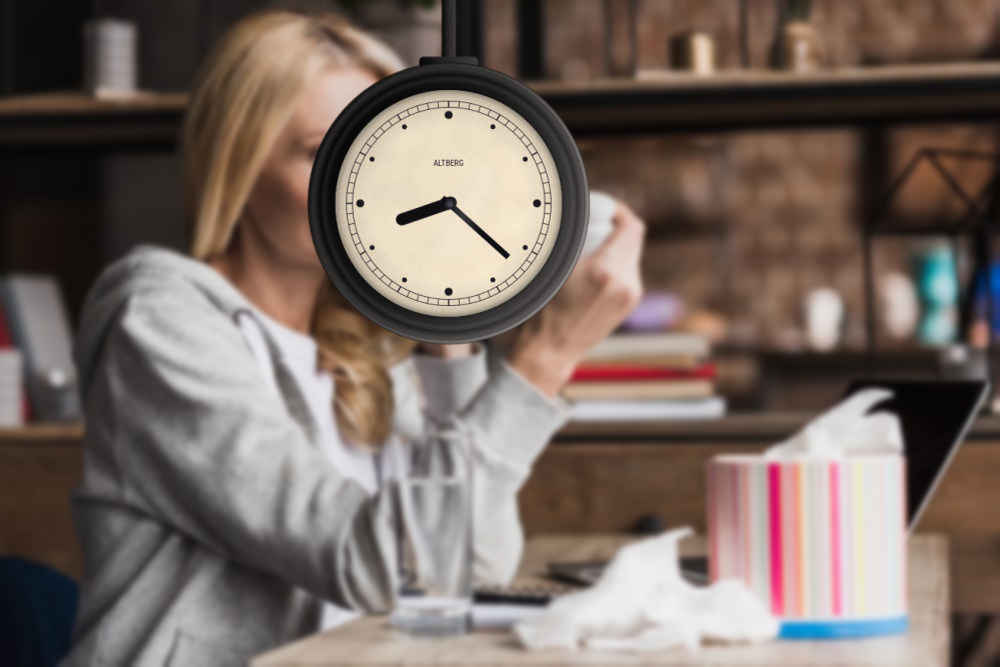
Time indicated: 8:22
